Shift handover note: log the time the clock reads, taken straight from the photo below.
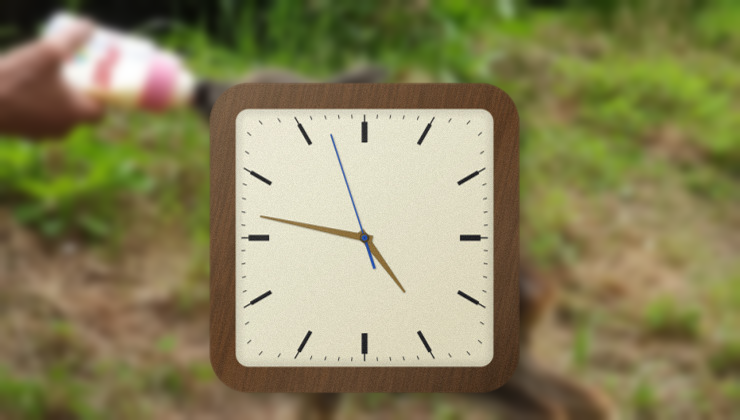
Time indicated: 4:46:57
